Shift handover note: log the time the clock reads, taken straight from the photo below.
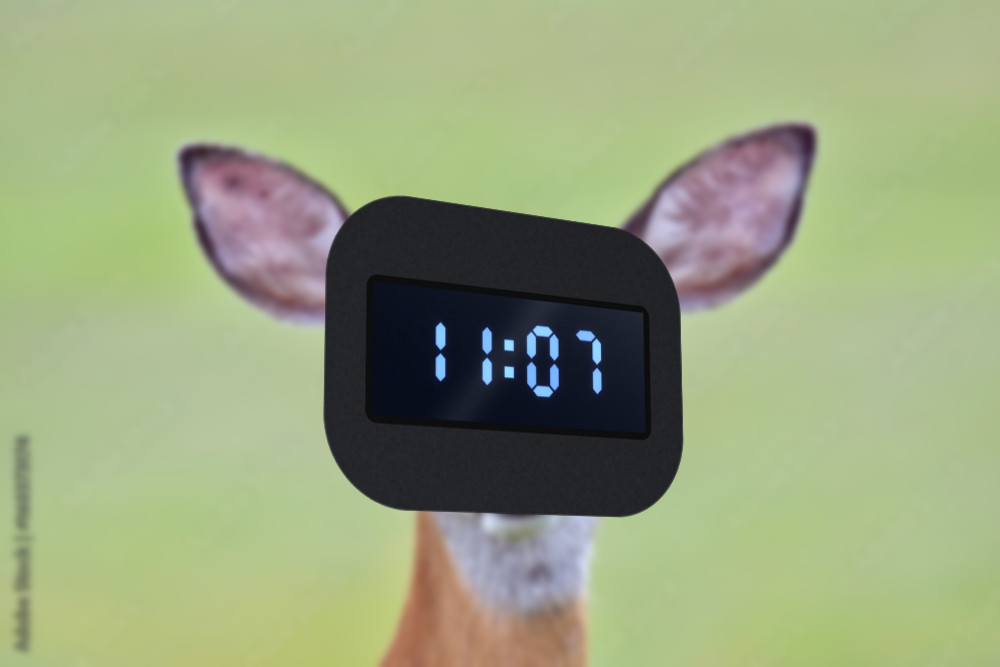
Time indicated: 11:07
